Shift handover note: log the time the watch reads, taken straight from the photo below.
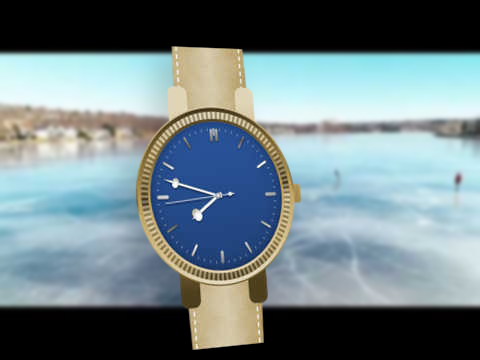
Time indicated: 7:47:44
